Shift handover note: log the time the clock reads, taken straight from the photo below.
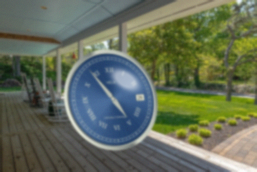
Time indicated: 4:54
